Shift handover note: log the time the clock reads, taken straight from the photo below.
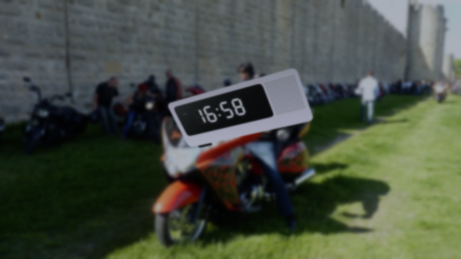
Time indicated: 16:58
